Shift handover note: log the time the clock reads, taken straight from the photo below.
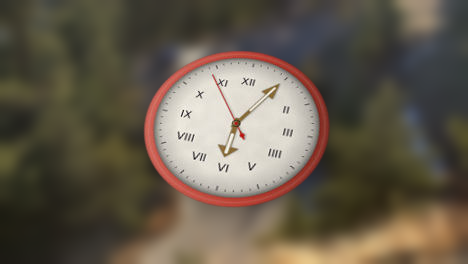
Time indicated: 6:04:54
